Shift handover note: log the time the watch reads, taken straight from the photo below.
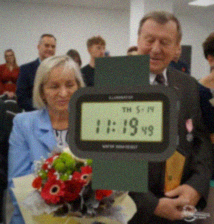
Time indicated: 11:19:49
